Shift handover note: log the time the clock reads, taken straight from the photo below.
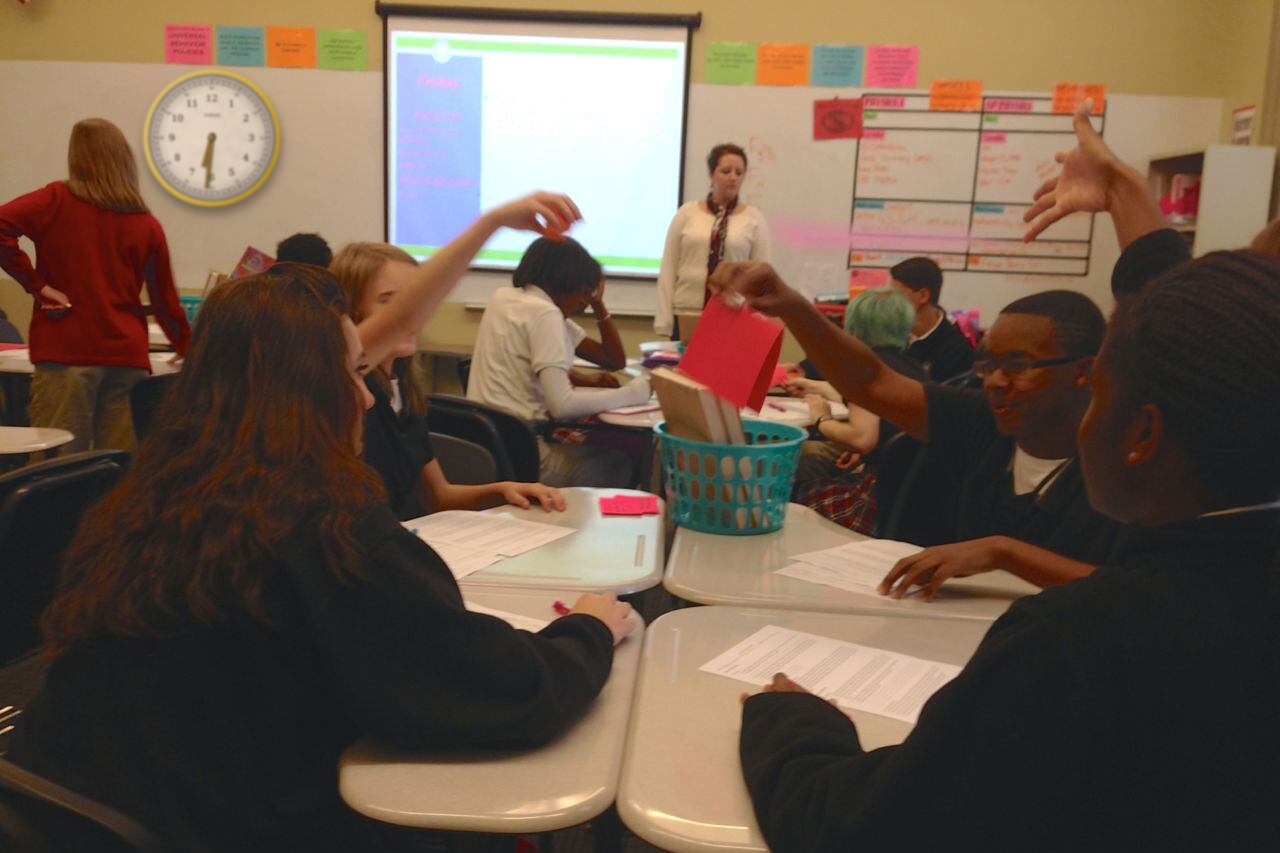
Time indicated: 6:31
